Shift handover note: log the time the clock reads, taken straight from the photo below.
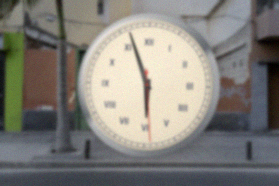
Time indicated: 5:56:29
